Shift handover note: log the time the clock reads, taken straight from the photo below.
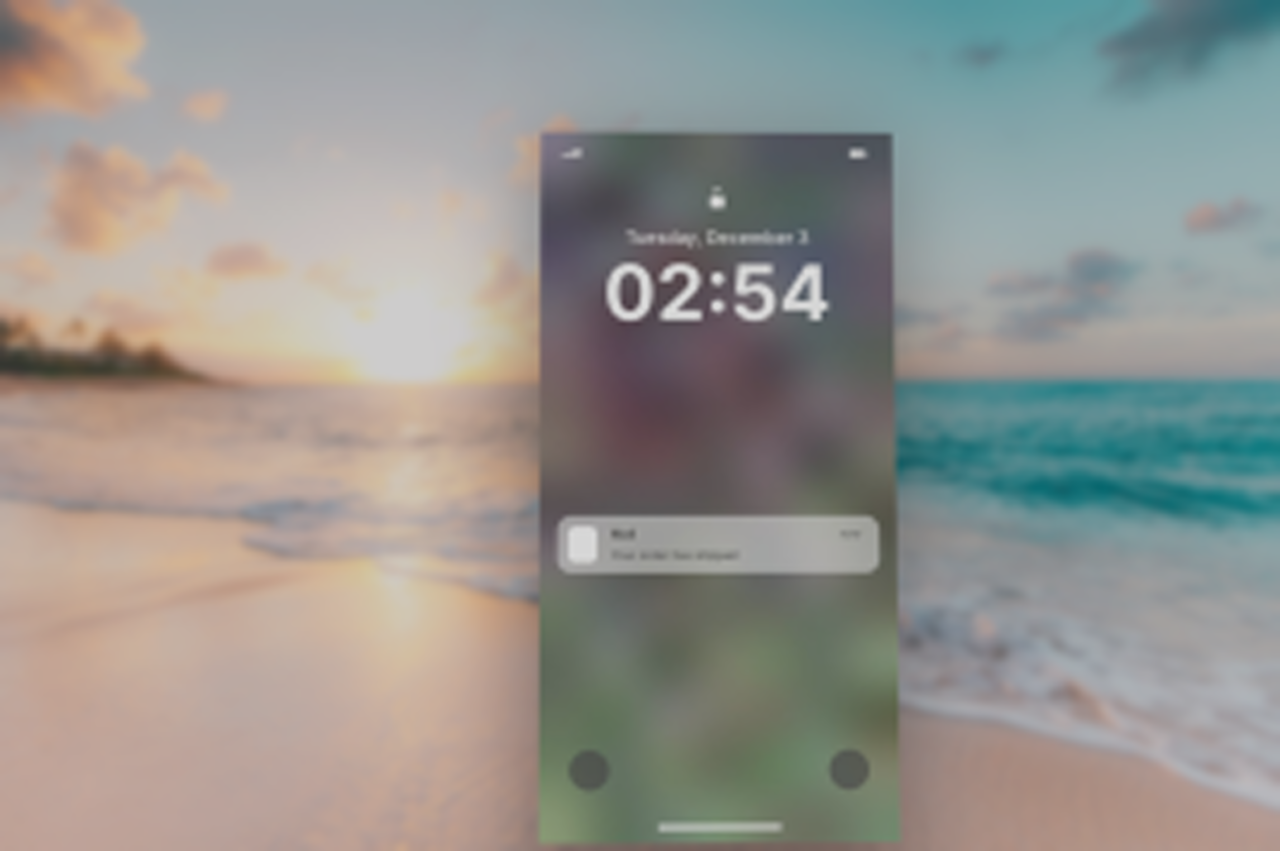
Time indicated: 2:54
